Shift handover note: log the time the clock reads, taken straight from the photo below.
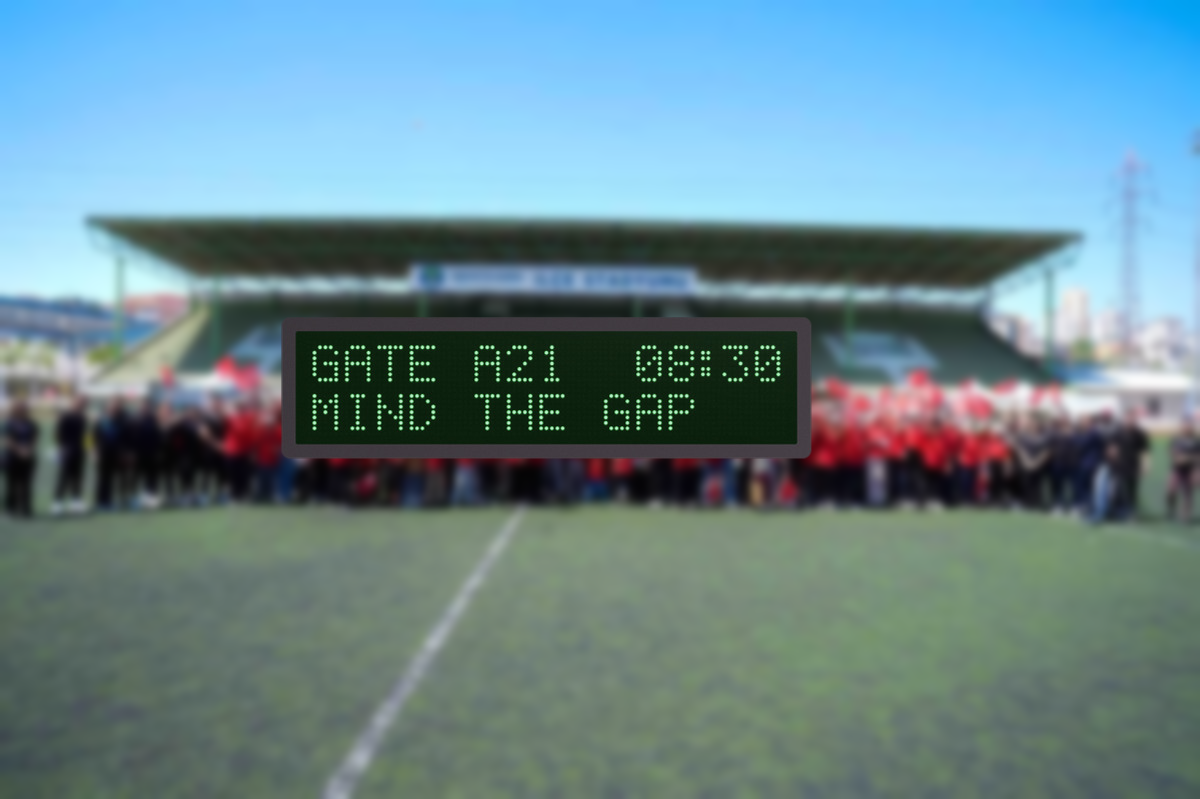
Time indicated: 8:30
